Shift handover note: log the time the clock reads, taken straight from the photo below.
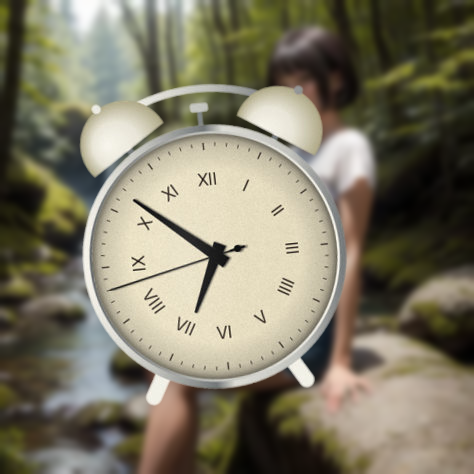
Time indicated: 6:51:43
